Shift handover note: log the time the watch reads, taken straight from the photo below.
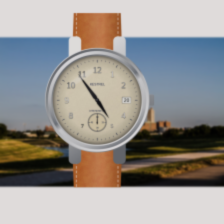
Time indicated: 4:54
